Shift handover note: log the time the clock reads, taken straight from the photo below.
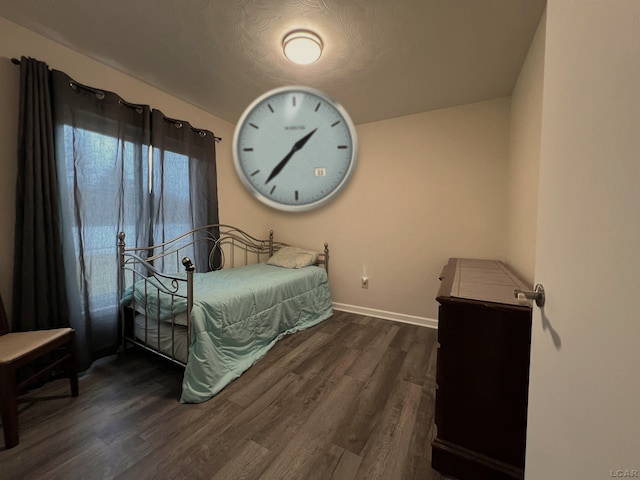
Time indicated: 1:37
